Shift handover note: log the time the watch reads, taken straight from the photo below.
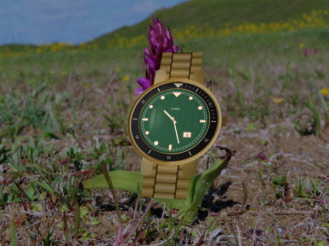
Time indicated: 10:27
